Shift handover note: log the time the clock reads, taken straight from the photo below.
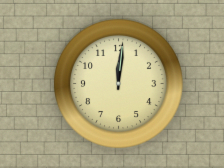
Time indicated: 12:01
